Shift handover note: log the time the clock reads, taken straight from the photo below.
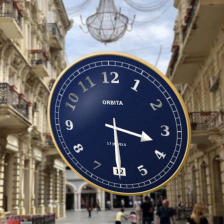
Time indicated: 3:30
